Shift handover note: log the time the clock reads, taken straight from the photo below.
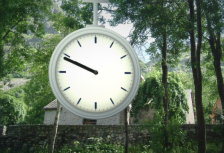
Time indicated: 9:49
